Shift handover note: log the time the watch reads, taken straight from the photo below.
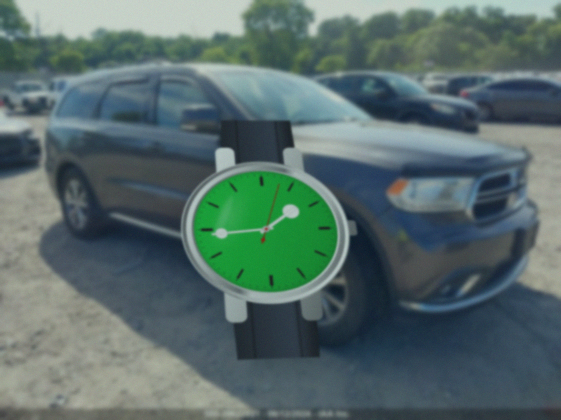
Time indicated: 1:44:03
